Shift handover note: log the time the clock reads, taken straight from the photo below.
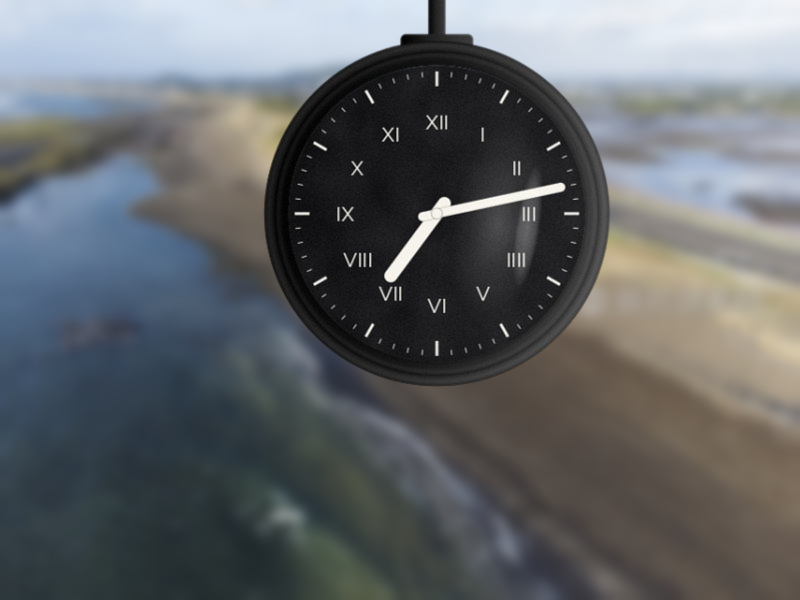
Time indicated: 7:13
